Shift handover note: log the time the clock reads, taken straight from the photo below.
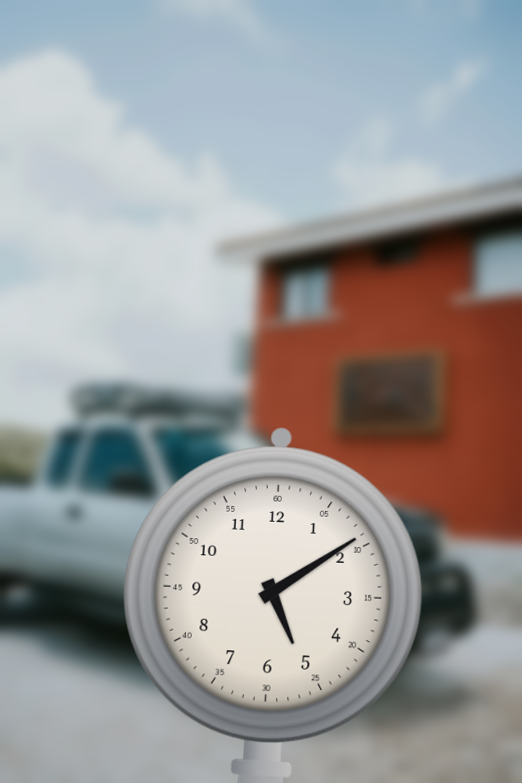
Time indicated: 5:09
